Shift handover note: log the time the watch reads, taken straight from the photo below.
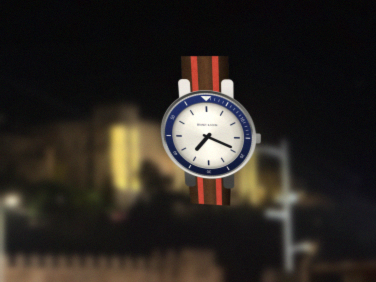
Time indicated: 7:19
